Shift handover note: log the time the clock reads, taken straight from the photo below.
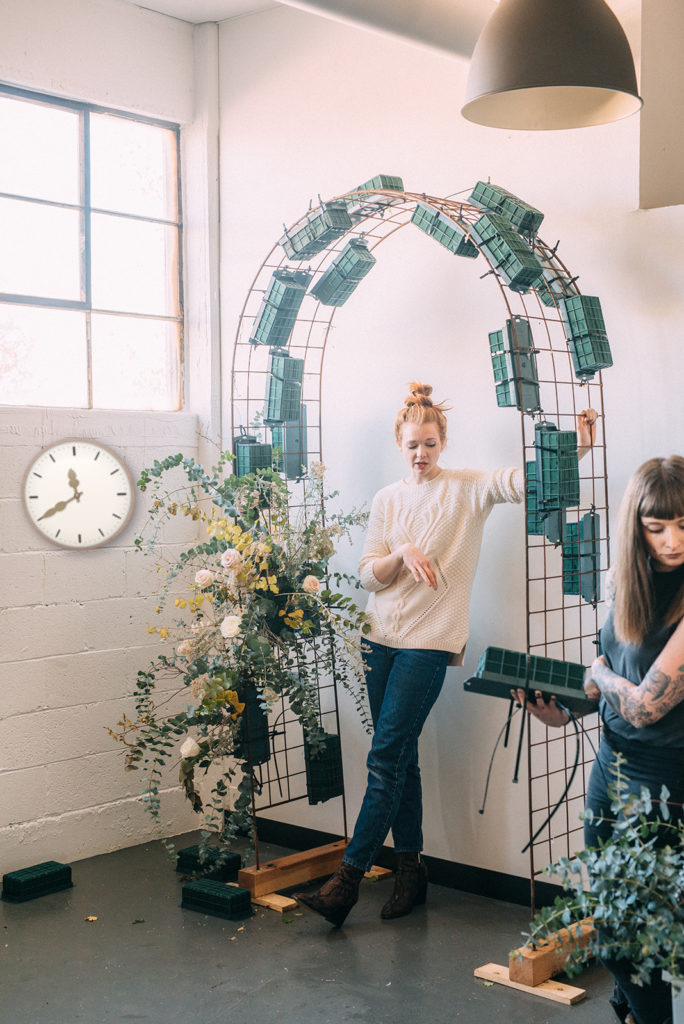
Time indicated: 11:40
